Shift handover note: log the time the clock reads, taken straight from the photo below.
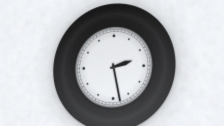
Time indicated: 2:28
